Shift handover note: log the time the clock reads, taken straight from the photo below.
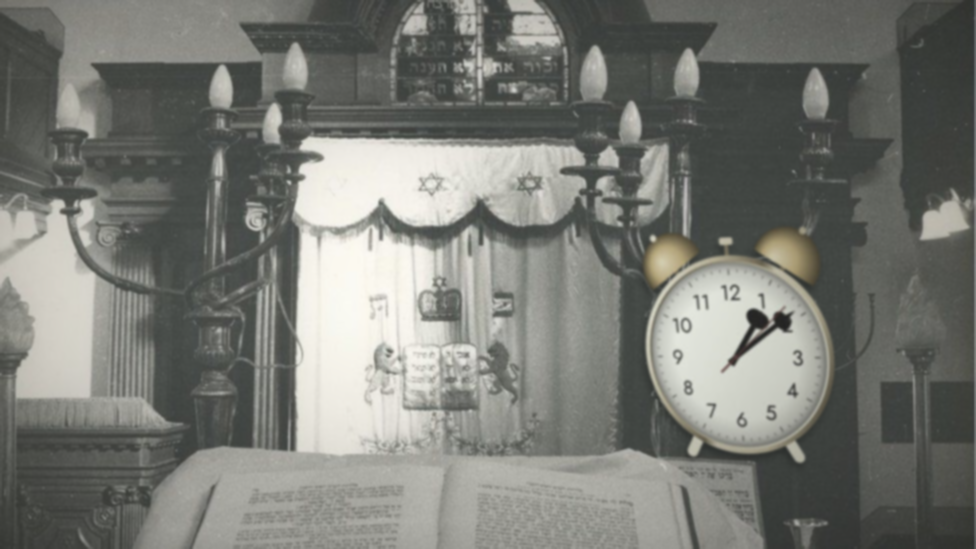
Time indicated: 1:09:08
